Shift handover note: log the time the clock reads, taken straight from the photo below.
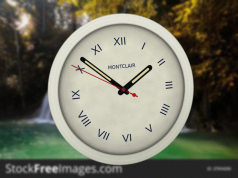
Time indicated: 1:51:50
